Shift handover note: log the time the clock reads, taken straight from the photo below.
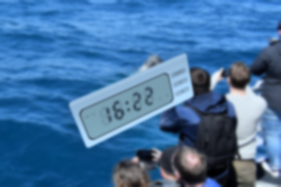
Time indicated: 16:22
